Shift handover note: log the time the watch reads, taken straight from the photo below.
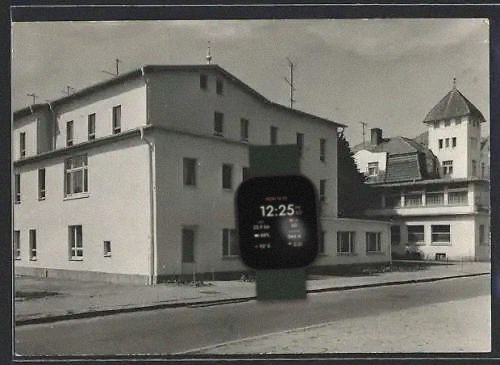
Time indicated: 12:25
